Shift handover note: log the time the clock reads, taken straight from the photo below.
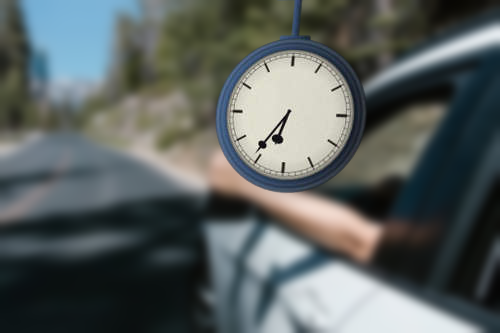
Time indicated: 6:36
